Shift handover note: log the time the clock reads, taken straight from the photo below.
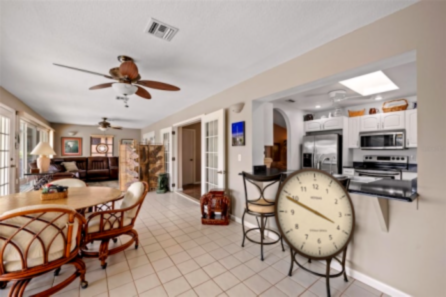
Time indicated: 3:49
